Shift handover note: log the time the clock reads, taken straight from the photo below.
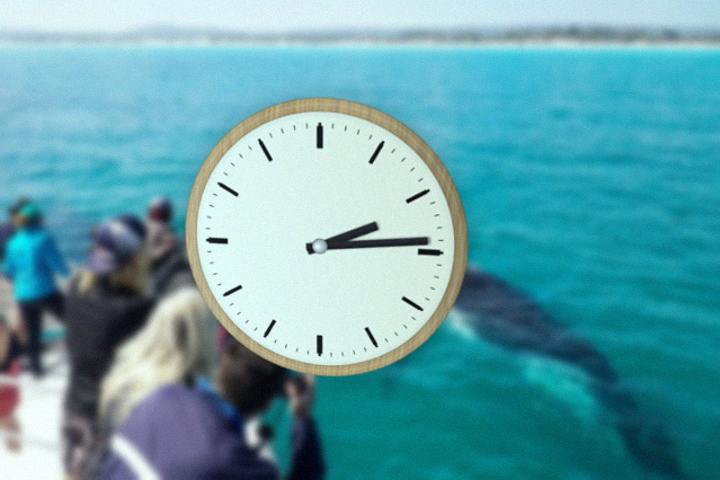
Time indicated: 2:14
